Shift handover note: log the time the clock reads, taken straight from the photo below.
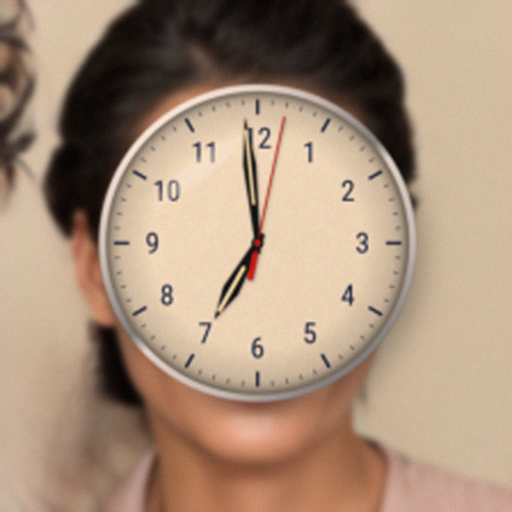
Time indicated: 6:59:02
